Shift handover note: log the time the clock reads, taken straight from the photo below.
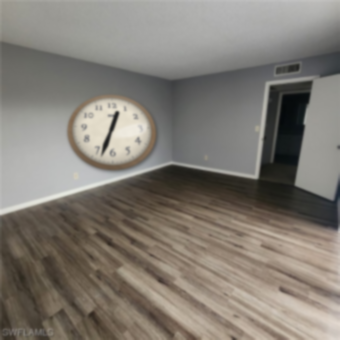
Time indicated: 12:33
